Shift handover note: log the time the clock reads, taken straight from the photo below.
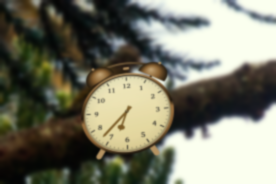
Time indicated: 6:37
